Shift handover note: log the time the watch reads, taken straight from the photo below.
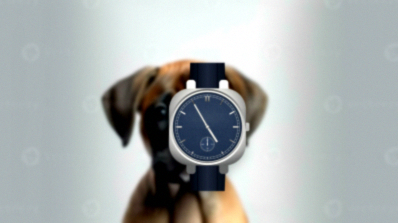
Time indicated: 4:55
